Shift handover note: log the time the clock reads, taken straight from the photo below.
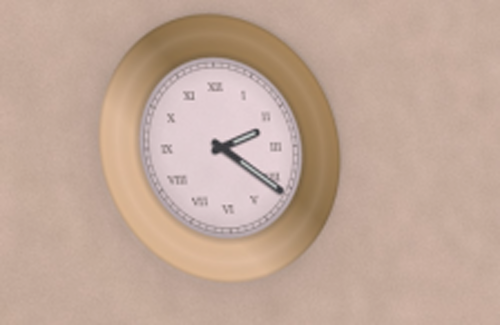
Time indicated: 2:21
